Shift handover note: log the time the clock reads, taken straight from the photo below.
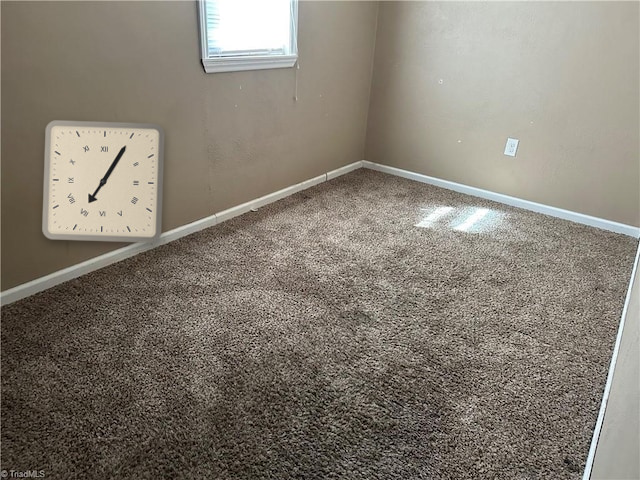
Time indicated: 7:05
